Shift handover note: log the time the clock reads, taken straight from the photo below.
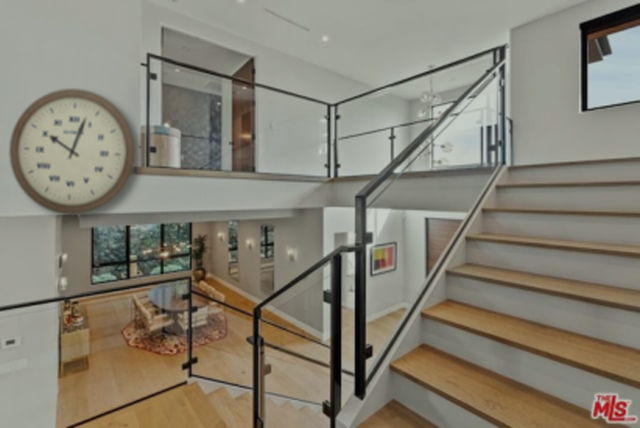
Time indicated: 10:03
